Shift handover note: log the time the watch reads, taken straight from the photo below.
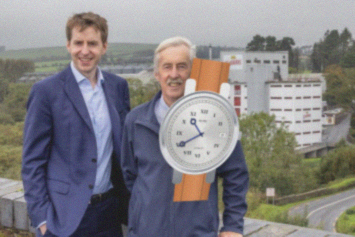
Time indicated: 10:40
